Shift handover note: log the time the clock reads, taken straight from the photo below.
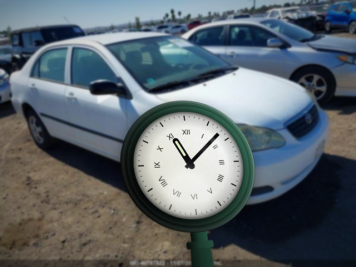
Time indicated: 11:08
